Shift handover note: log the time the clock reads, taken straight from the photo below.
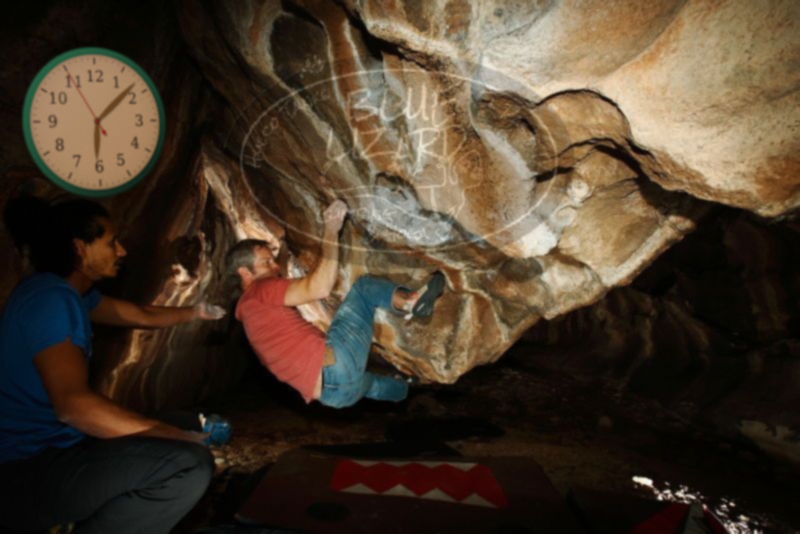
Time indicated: 6:07:55
